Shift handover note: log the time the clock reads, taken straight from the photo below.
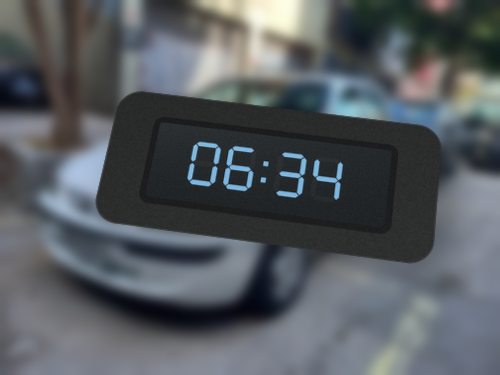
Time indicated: 6:34
